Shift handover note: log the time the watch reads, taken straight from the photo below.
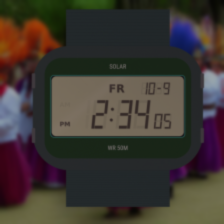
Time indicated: 2:34:05
